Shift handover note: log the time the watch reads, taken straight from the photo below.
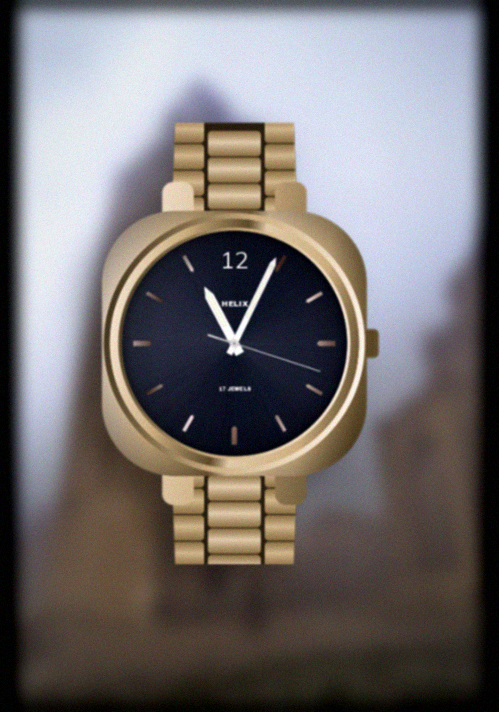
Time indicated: 11:04:18
